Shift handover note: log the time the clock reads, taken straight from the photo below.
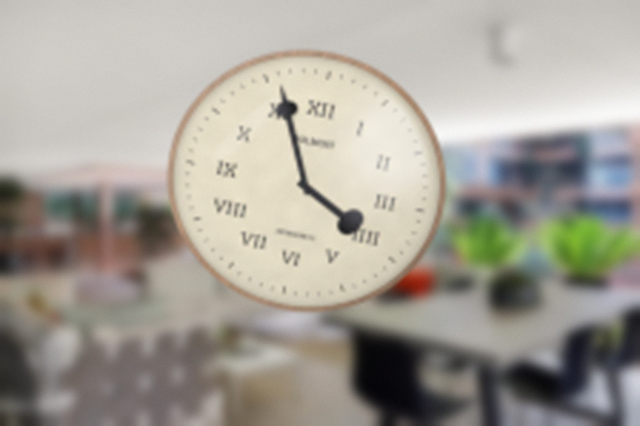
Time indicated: 3:56
